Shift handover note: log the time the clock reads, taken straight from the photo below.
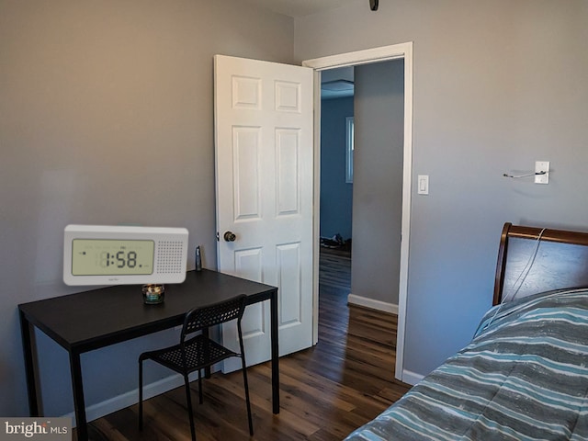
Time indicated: 1:58
